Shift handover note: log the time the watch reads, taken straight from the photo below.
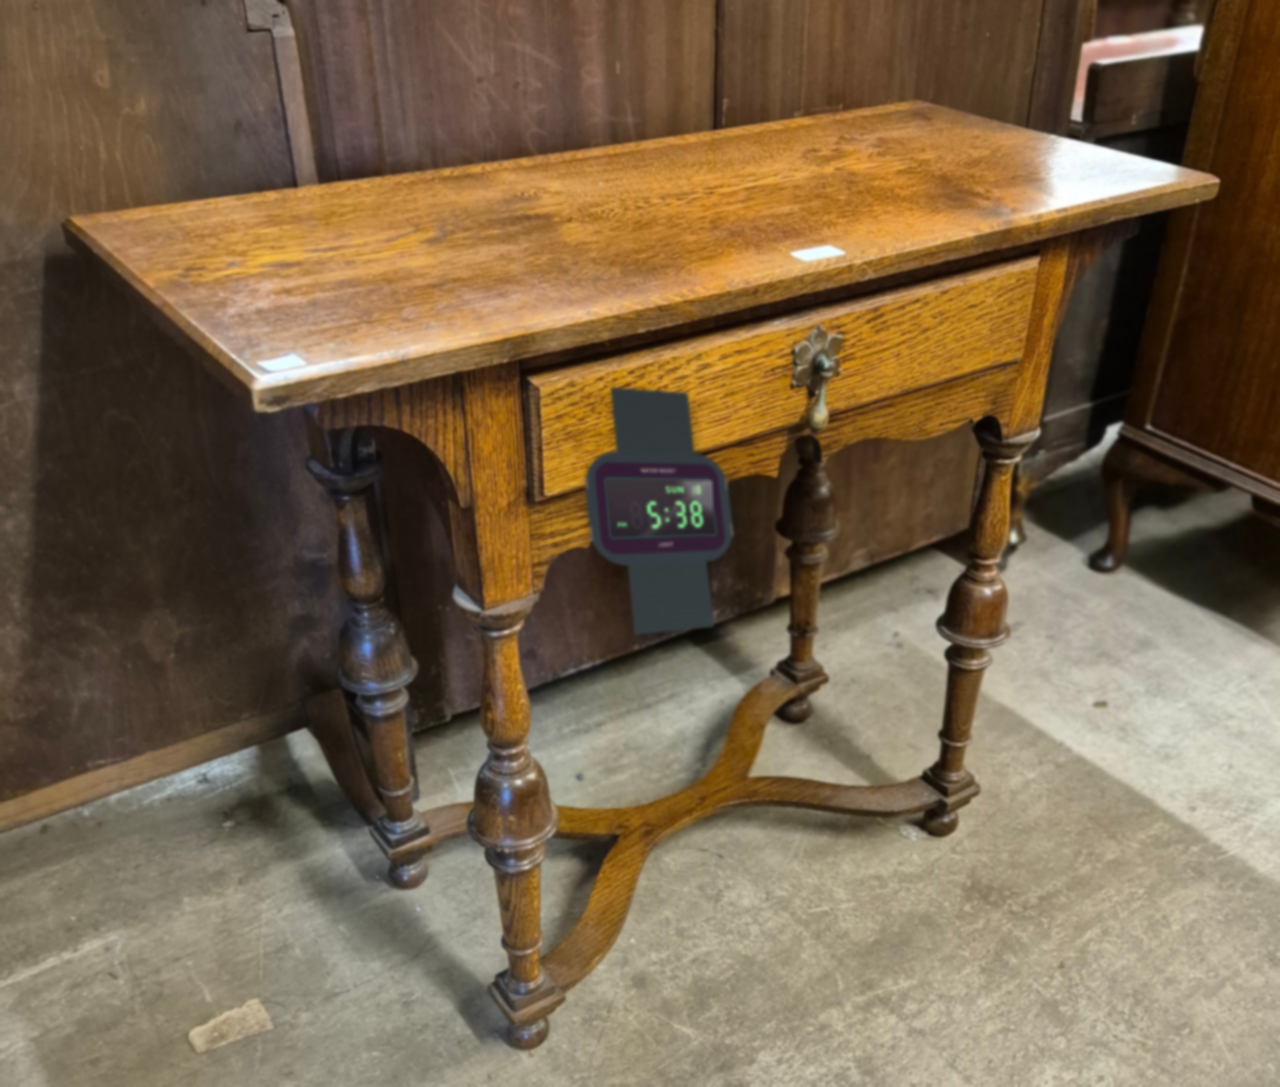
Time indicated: 5:38
